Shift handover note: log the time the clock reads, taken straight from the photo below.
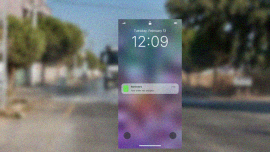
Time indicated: 12:09
